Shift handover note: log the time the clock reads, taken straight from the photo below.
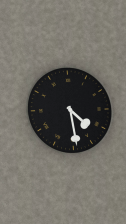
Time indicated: 4:29
